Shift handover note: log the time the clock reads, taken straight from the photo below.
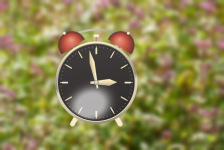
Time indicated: 2:58
